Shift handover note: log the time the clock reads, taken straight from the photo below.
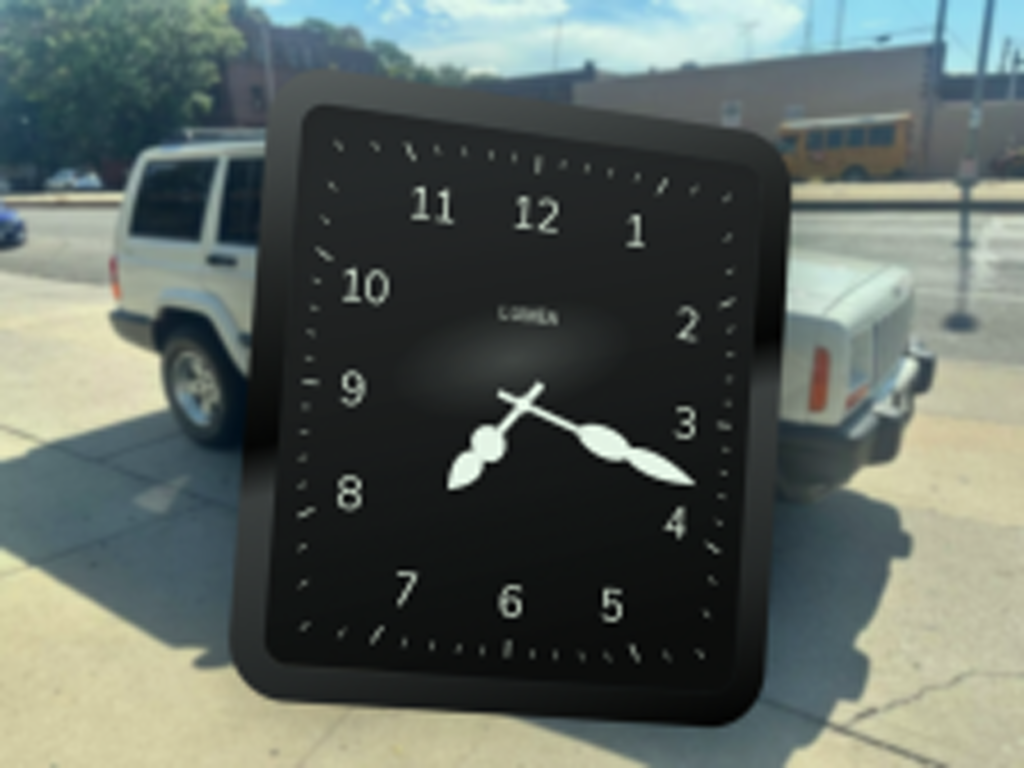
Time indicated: 7:18
